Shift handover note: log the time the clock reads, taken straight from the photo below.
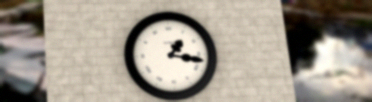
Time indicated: 1:17
